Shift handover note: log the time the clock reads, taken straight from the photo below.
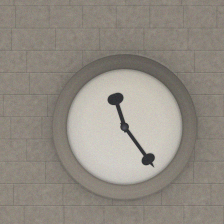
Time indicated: 11:24
